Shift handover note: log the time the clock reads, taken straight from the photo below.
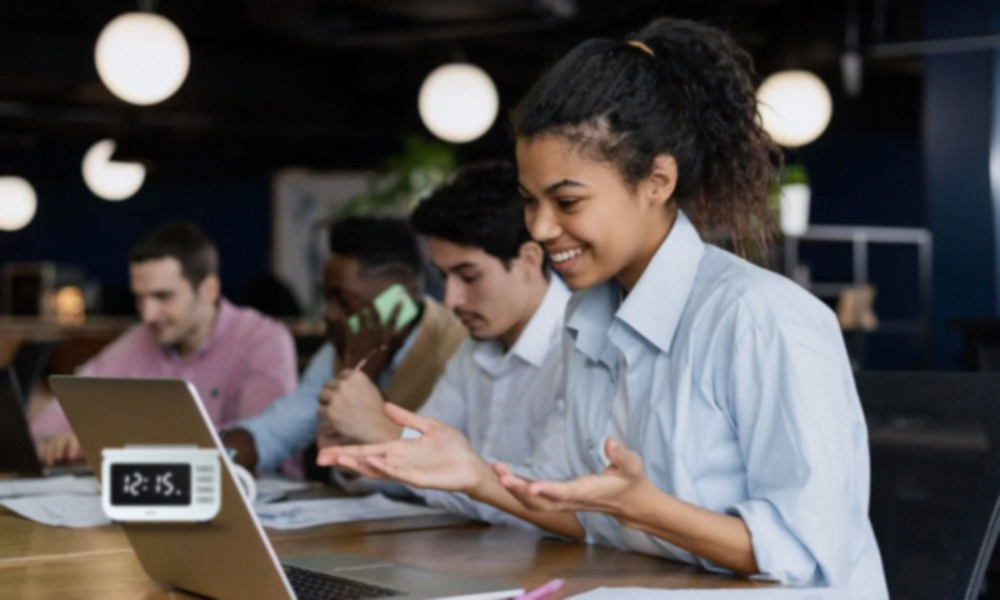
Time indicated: 12:15
